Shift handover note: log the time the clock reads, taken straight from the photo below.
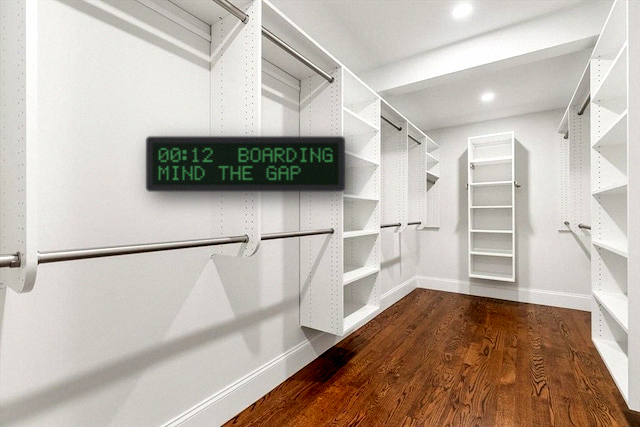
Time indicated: 0:12
